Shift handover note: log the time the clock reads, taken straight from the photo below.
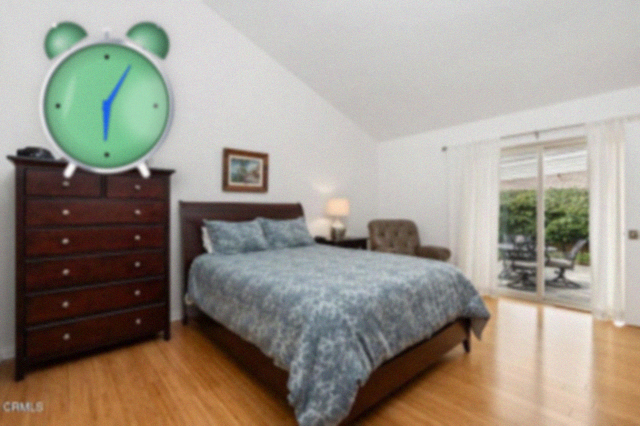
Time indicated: 6:05
